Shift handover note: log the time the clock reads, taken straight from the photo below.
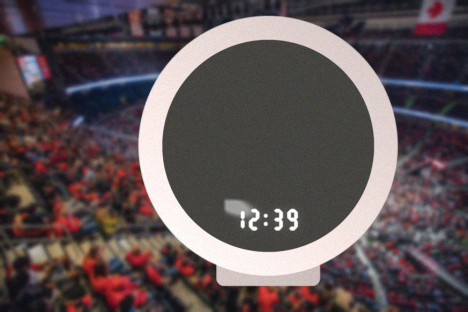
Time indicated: 12:39
